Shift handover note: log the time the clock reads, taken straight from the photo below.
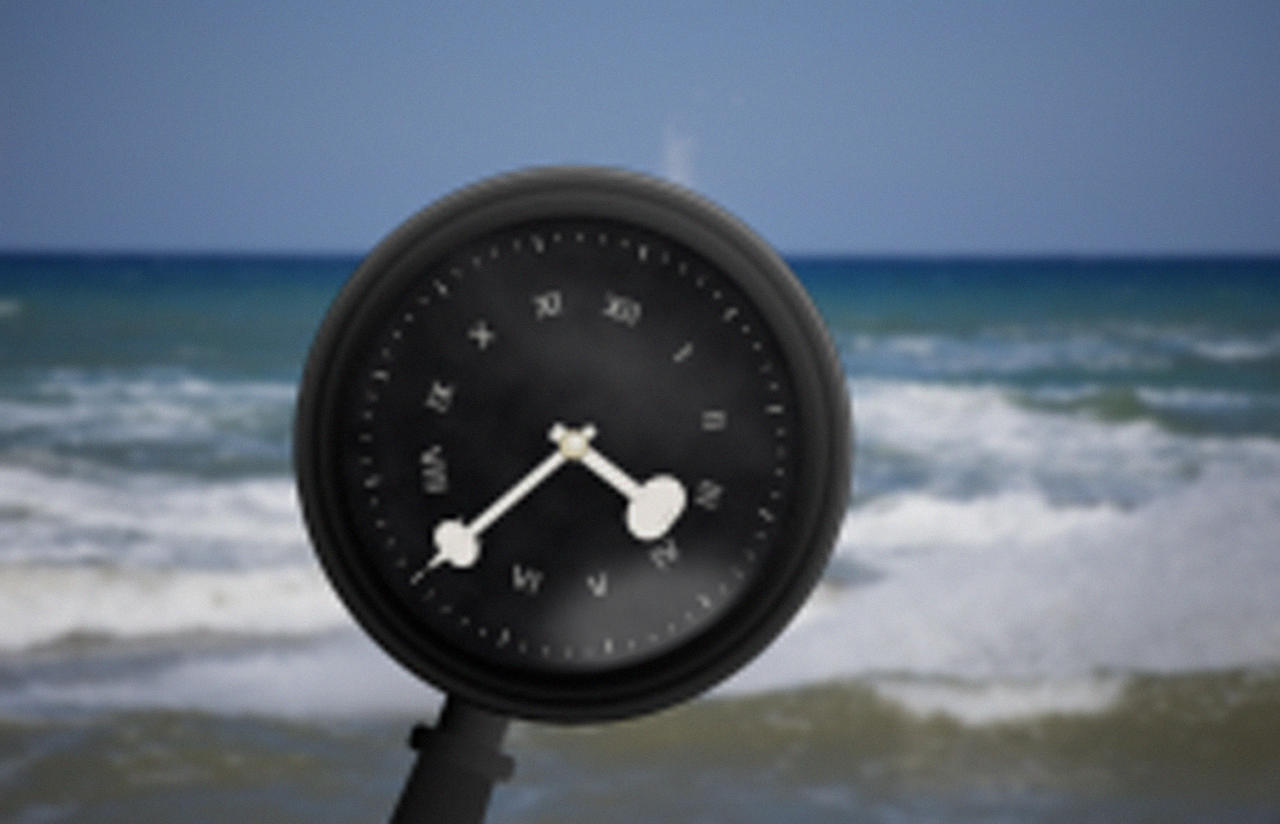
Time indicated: 3:35
